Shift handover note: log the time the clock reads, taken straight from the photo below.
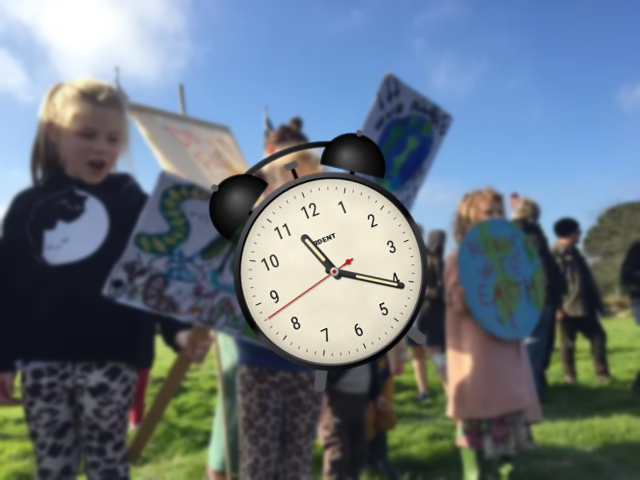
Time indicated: 11:20:43
